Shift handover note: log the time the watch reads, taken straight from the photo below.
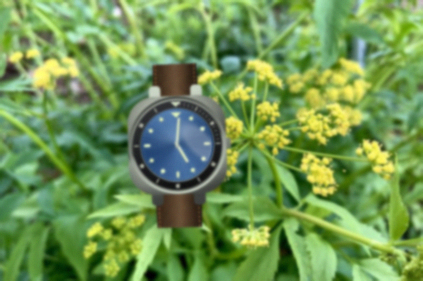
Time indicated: 5:01
